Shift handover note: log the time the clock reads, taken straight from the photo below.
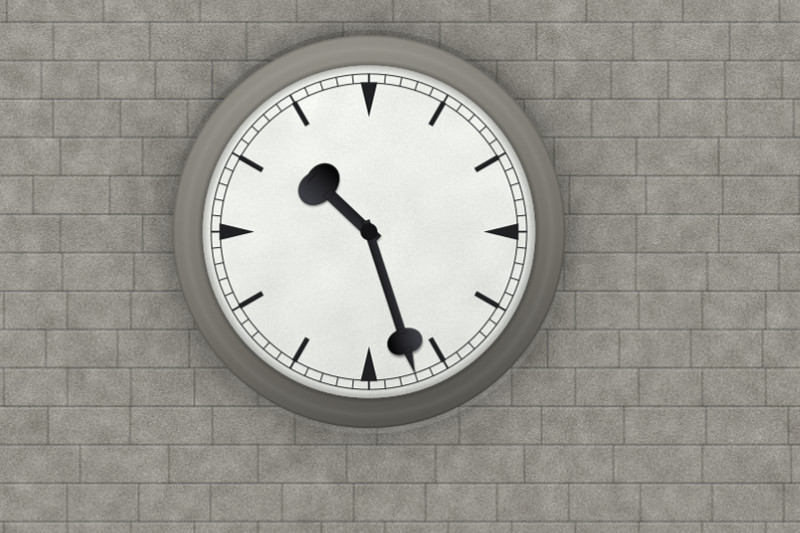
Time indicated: 10:27
